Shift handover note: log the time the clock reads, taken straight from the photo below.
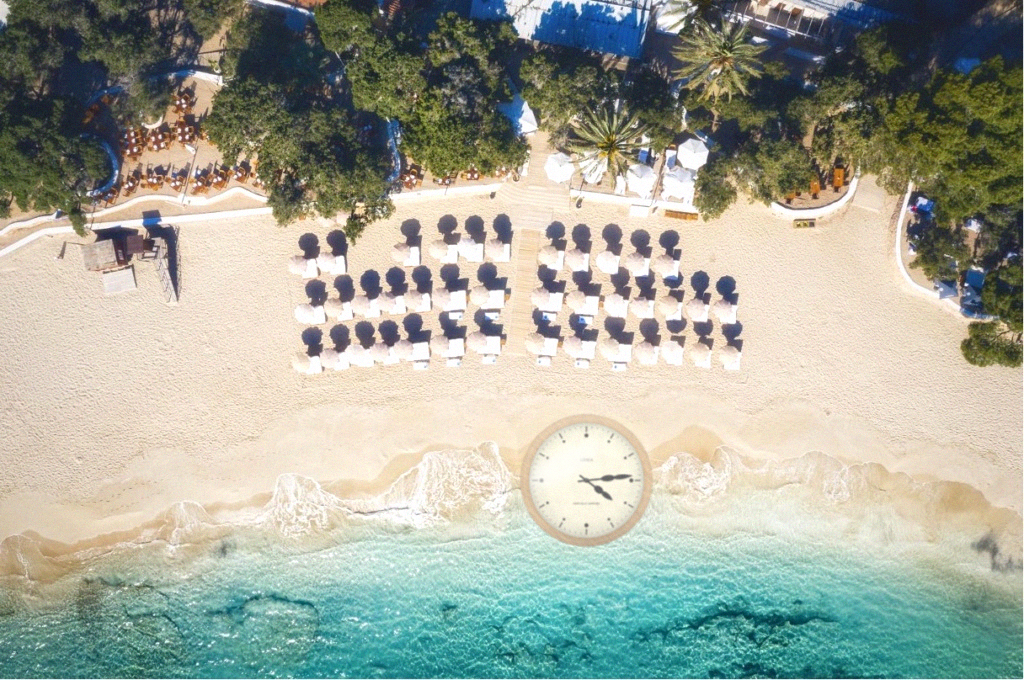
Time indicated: 4:14
